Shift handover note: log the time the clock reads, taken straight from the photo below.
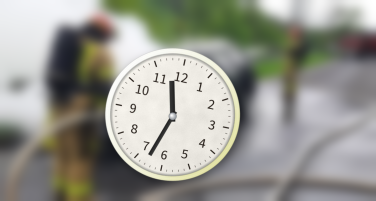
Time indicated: 11:33
